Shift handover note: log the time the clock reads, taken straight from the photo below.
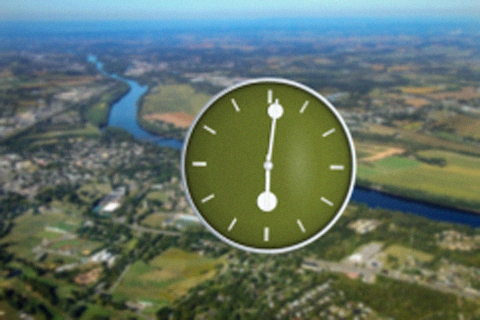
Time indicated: 6:01
